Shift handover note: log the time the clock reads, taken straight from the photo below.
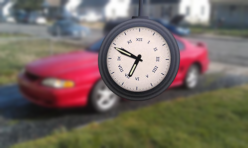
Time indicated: 6:49
